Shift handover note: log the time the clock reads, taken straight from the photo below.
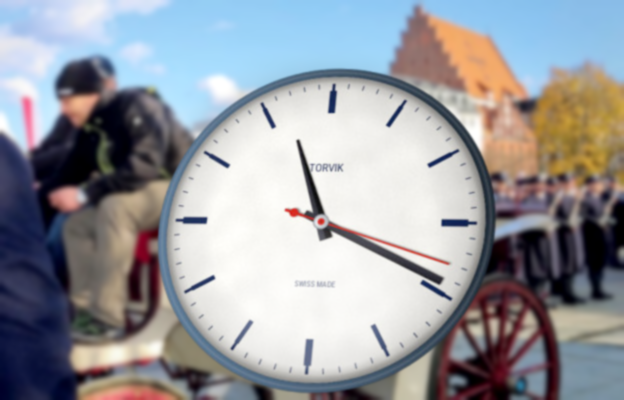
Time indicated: 11:19:18
